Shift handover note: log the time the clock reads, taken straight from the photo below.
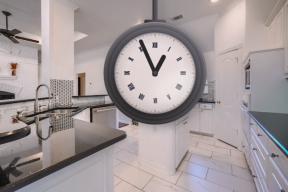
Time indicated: 12:56
